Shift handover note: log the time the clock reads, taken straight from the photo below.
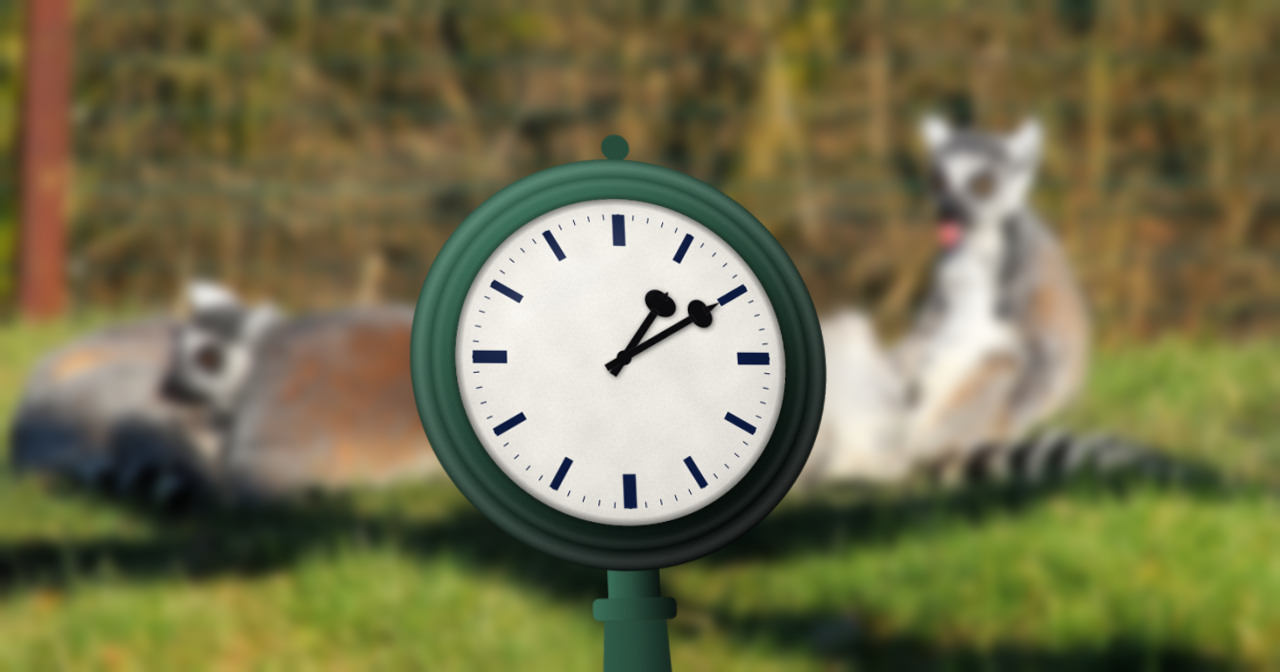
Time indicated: 1:10
